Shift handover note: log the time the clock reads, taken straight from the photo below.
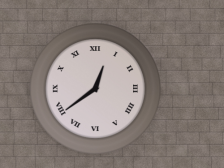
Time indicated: 12:39
